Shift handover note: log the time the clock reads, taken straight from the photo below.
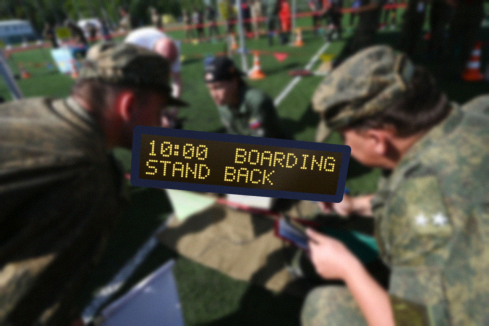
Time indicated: 10:00
